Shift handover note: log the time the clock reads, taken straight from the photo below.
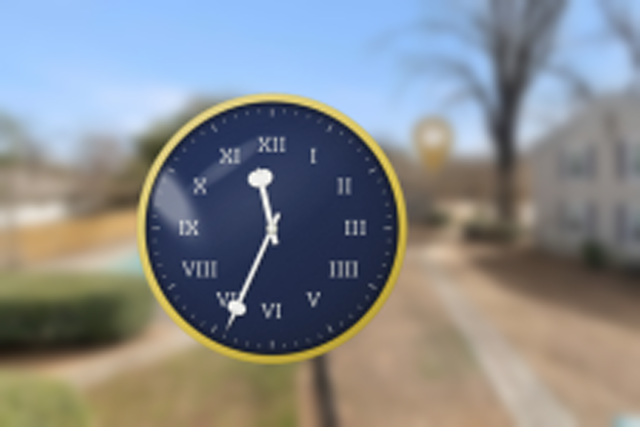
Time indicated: 11:34
